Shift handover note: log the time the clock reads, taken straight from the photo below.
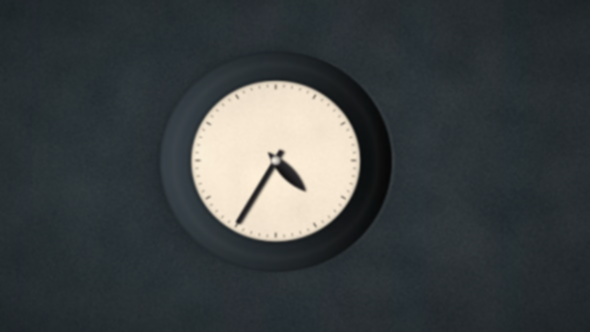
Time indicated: 4:35
